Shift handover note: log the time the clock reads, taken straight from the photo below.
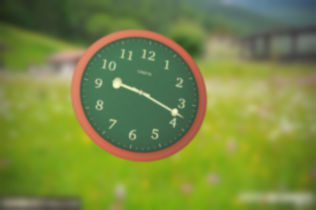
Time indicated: 9:18
